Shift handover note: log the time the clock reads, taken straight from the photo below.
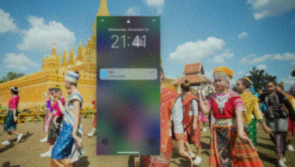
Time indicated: 21:41
